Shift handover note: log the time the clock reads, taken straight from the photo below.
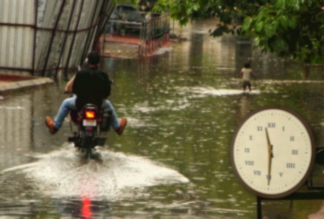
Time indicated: 11:30
